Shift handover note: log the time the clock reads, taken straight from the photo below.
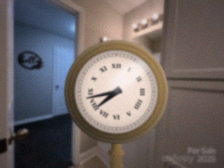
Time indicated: 7:43
